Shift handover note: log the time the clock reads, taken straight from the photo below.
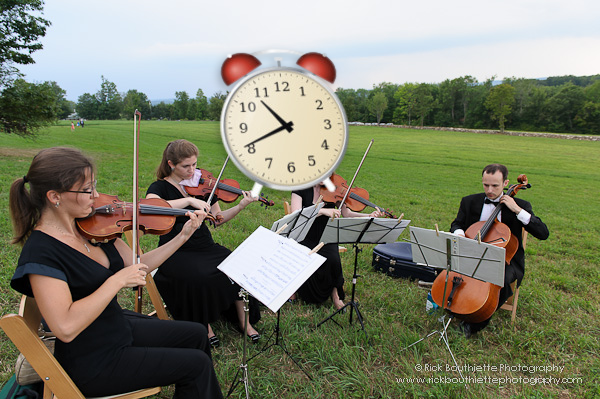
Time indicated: 10:41
